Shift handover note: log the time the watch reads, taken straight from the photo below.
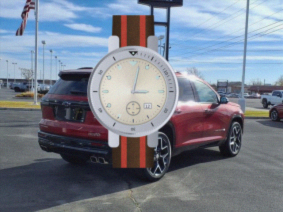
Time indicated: 3:02
